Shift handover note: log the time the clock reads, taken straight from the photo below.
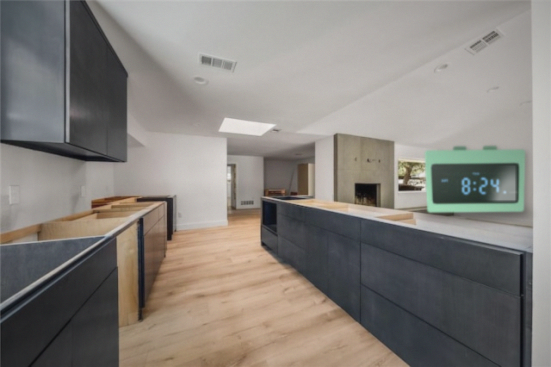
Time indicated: 8:24
